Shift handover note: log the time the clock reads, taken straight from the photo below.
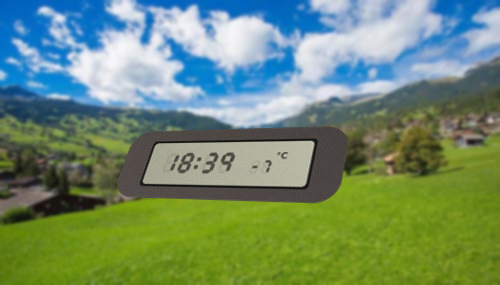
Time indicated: 18:39
